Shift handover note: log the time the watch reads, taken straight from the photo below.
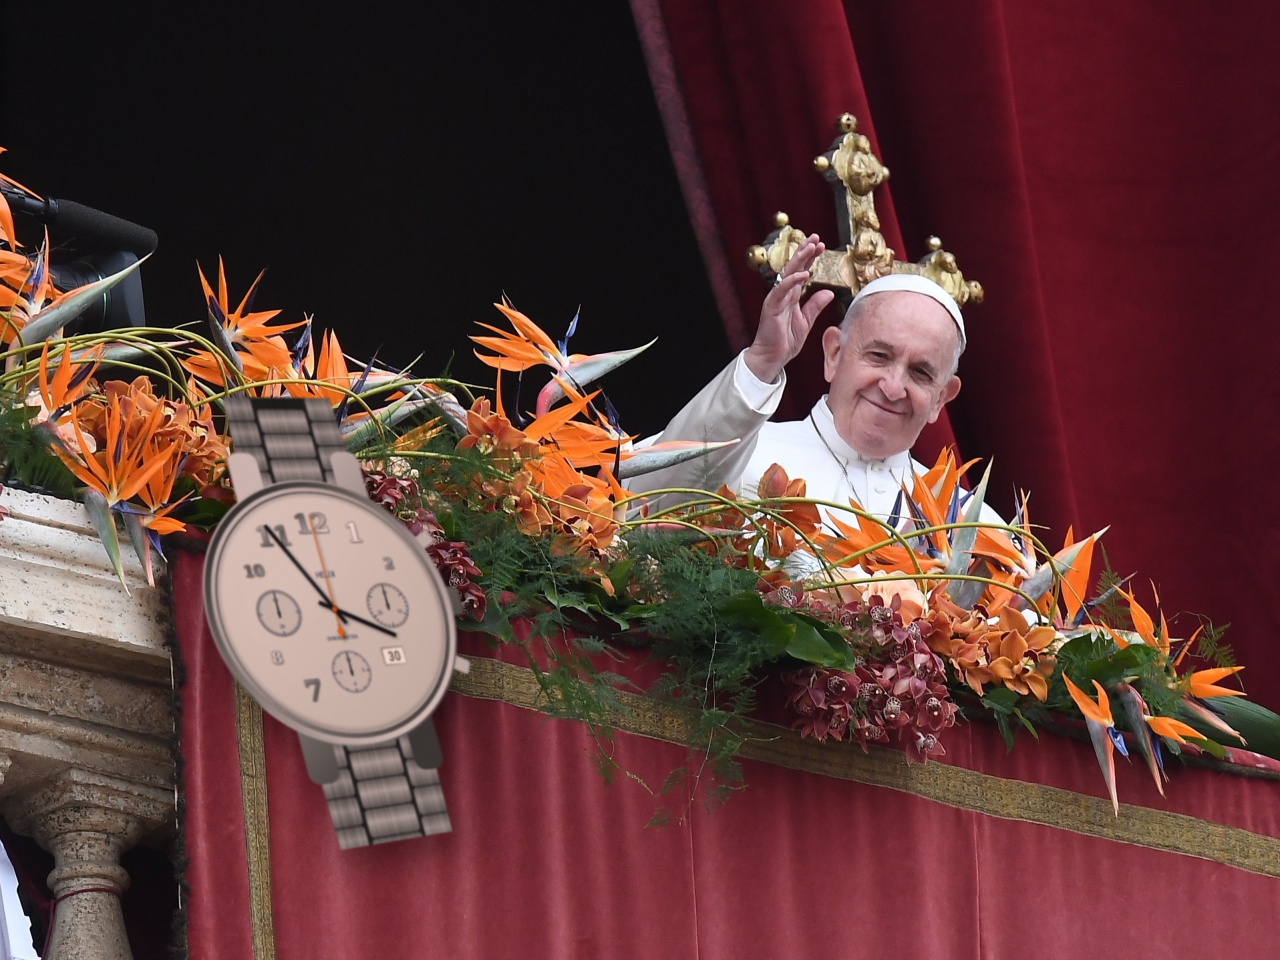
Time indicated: 3:55
